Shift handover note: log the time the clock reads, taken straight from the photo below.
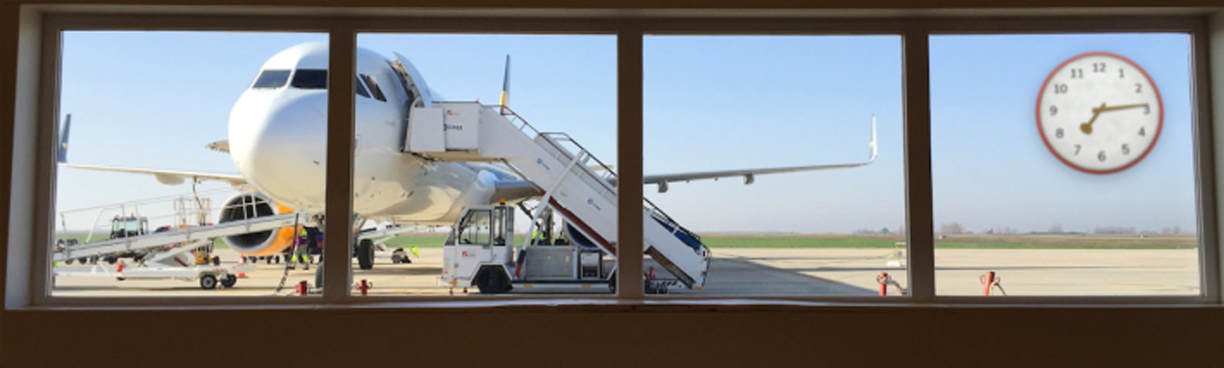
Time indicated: 7:14
